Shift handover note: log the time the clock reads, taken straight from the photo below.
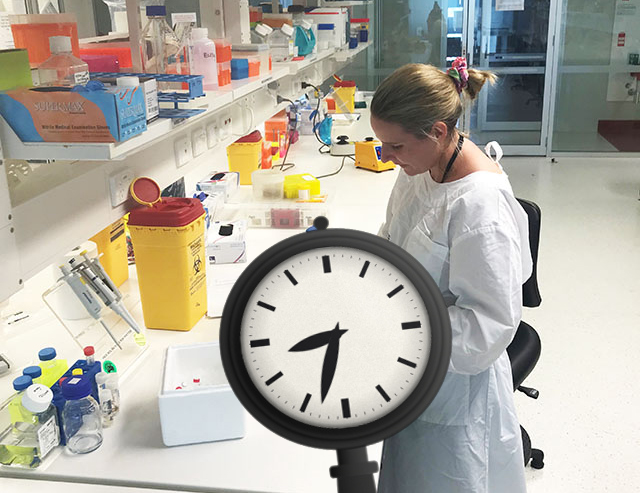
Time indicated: 8:33
